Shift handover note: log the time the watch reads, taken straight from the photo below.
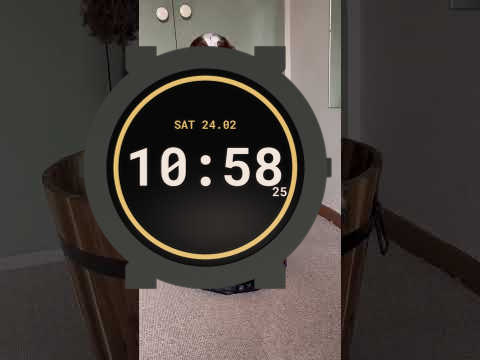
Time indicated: 10:58:25
